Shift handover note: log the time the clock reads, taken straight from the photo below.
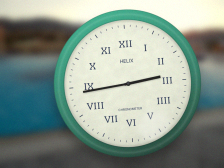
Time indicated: 2:44
